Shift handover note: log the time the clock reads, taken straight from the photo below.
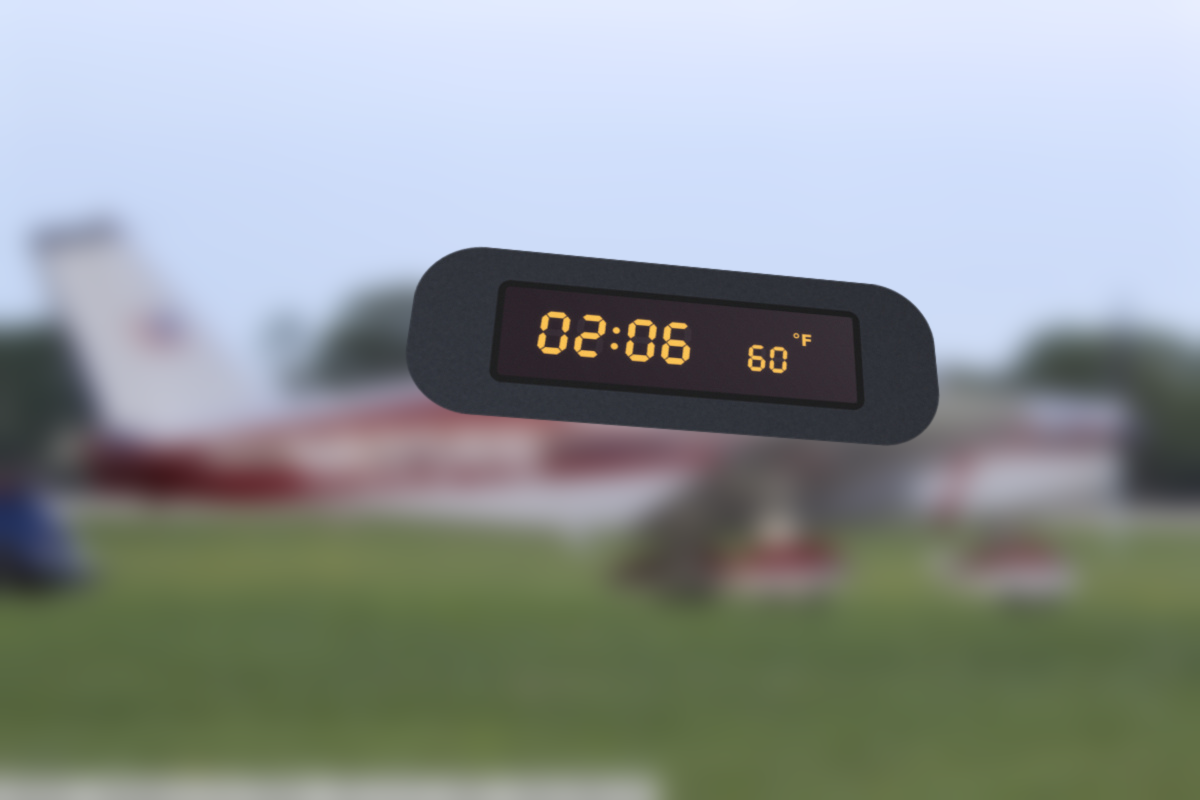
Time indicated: 2:06
